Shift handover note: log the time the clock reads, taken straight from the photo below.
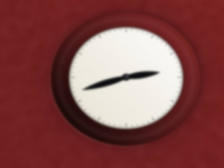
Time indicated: 2:42
